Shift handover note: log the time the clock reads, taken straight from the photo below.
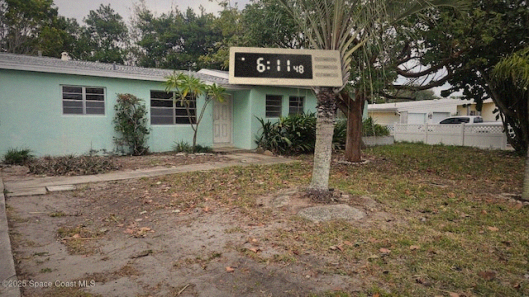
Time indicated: 6:11:48
